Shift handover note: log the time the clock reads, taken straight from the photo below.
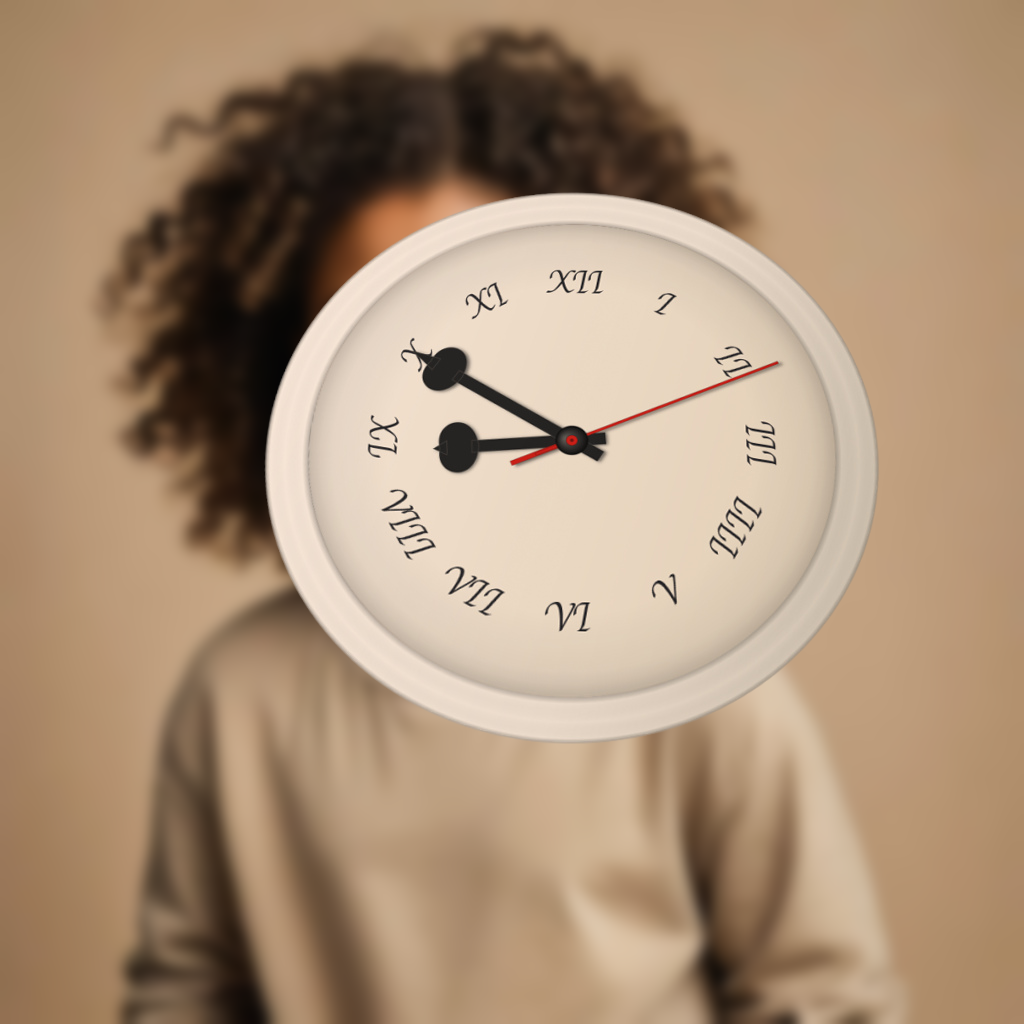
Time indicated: 8:50:11
